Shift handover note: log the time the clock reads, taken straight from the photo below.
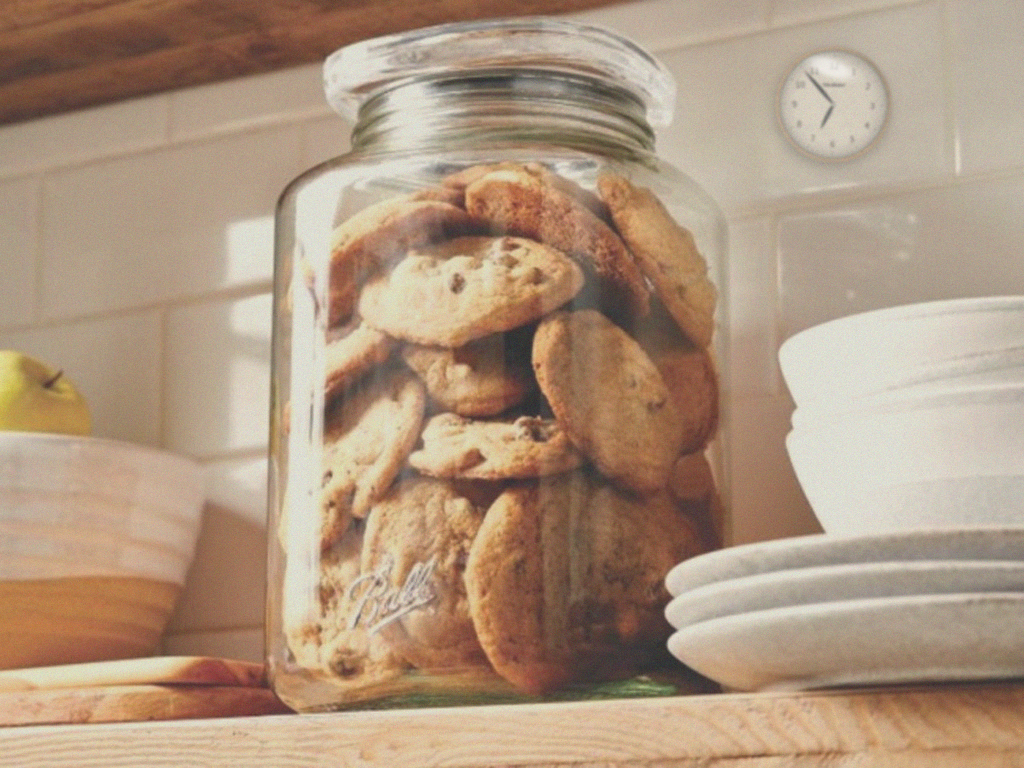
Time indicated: 6:53
